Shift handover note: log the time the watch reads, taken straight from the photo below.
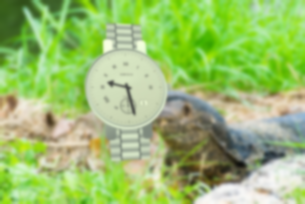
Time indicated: 9:28
